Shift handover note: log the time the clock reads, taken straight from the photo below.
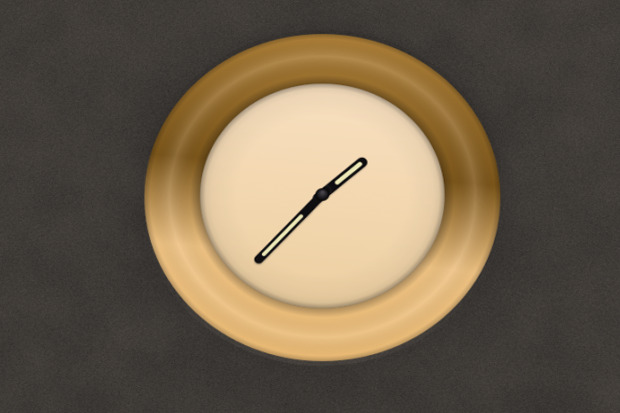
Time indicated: 1:37
